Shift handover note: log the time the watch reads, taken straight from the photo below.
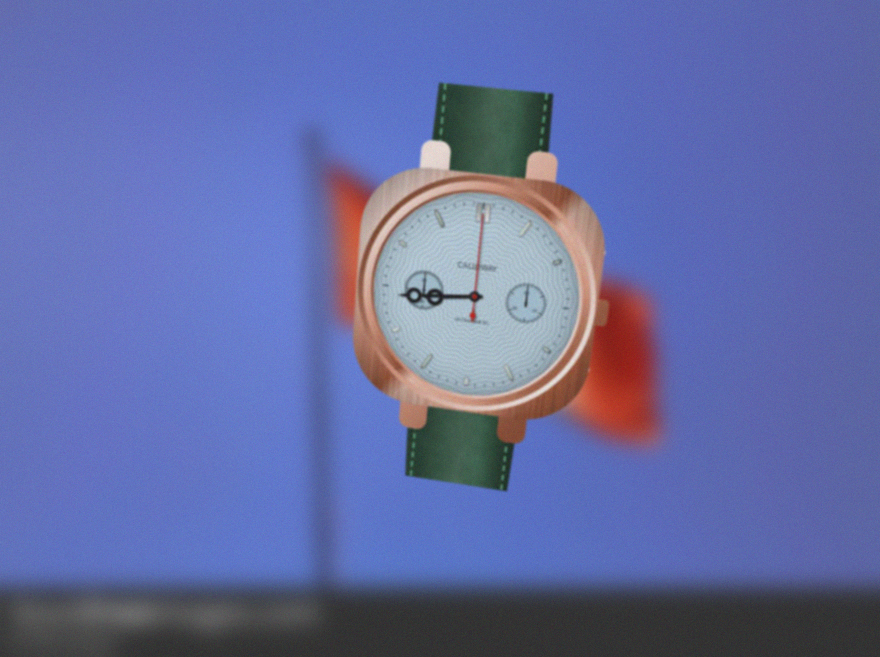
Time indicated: 8:44
